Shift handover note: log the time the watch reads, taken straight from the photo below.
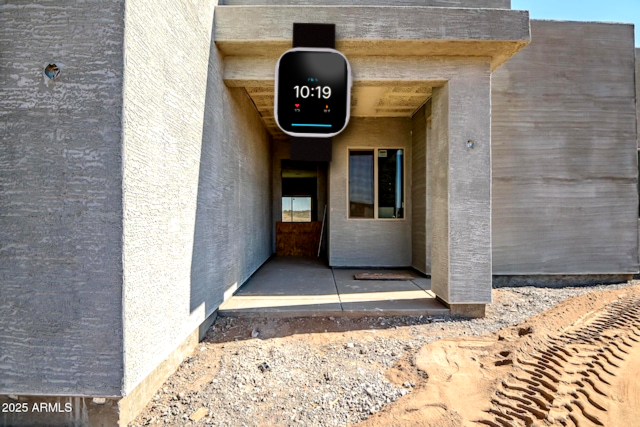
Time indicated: 10:19
